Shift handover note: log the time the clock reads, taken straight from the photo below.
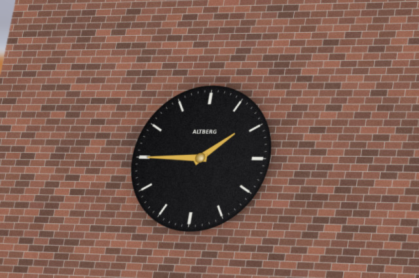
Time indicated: 1:45
